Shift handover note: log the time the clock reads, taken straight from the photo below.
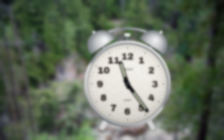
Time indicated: 11:24
